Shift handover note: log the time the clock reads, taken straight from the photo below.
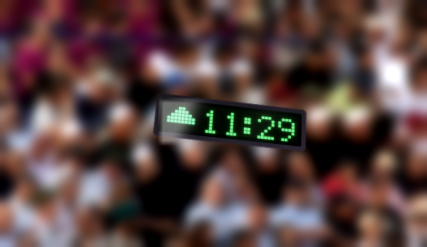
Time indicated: 11:29
